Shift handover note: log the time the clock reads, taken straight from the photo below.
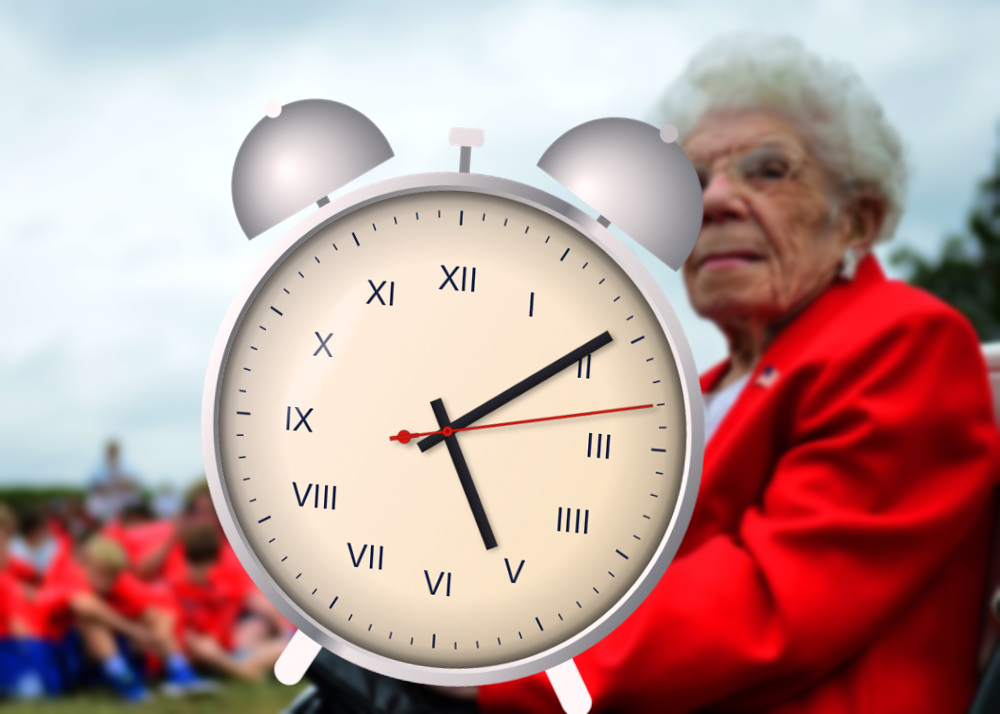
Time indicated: 5:09:13
